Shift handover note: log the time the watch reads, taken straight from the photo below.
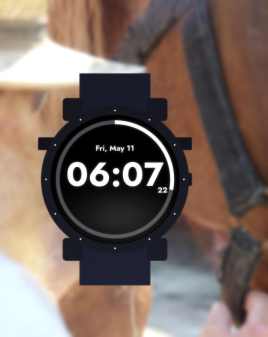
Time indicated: 6:07
